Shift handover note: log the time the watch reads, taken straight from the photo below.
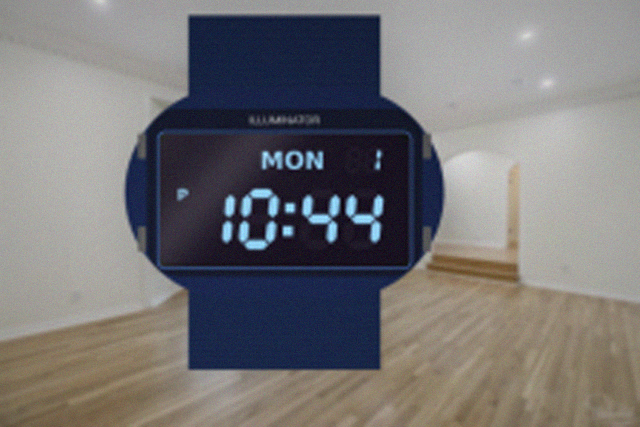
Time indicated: 10:44
